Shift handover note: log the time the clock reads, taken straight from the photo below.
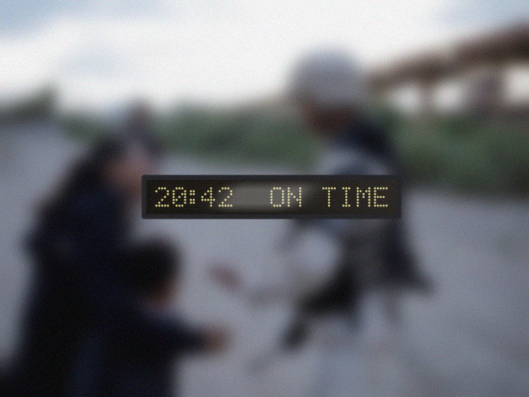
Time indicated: 20:42
